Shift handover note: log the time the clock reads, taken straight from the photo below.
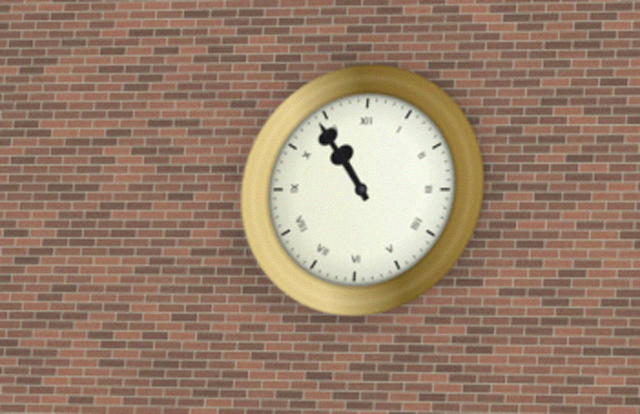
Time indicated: 10:54
